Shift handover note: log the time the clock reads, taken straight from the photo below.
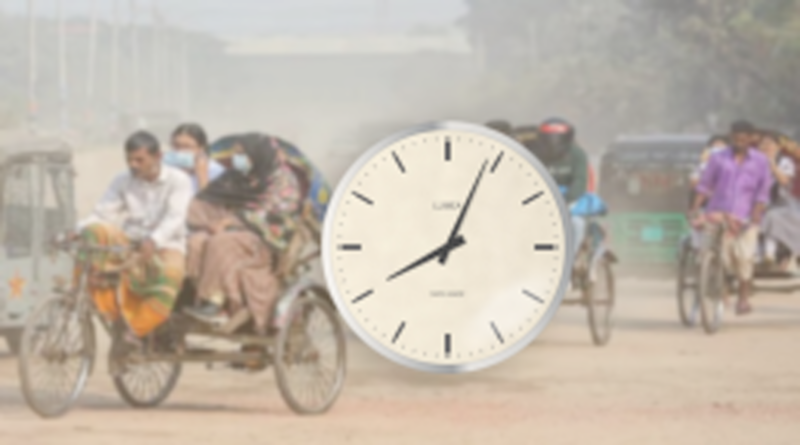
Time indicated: 8:04
